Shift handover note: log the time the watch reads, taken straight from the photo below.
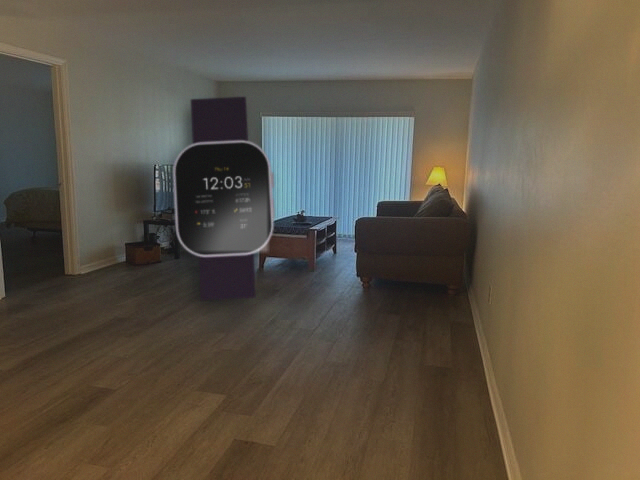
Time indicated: 12:03
